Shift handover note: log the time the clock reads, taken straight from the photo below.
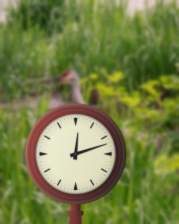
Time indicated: 12:12
